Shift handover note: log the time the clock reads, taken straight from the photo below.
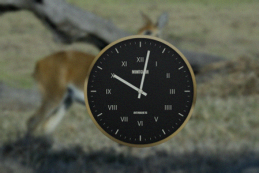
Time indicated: 10:02
